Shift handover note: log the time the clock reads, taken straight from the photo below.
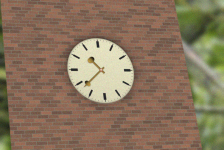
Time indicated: 10:38
